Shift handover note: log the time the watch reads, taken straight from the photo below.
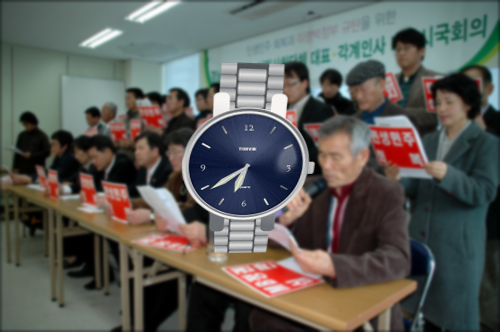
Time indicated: 6:39
